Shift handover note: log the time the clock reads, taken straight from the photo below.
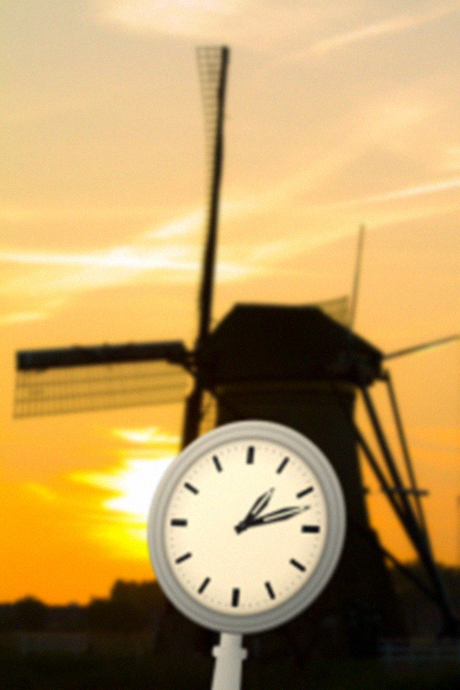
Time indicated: 1:12
